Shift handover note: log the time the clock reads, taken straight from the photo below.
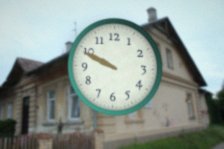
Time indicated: 9:49
